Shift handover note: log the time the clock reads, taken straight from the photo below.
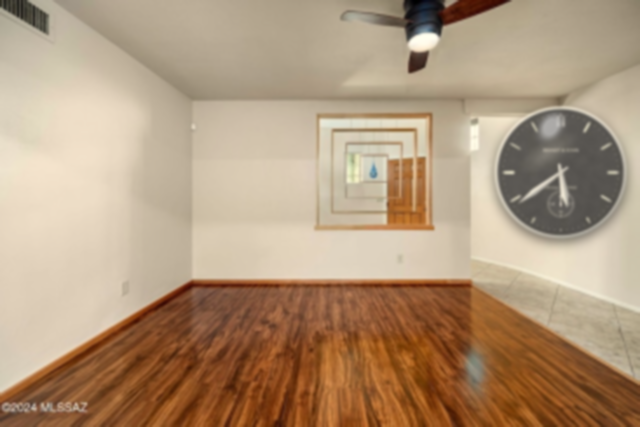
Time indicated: 5:39
